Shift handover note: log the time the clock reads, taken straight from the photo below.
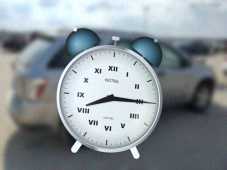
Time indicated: 8:15
